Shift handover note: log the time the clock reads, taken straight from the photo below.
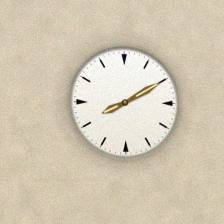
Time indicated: 8:10
